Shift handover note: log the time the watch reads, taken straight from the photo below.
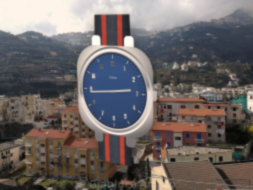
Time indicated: 2:44
